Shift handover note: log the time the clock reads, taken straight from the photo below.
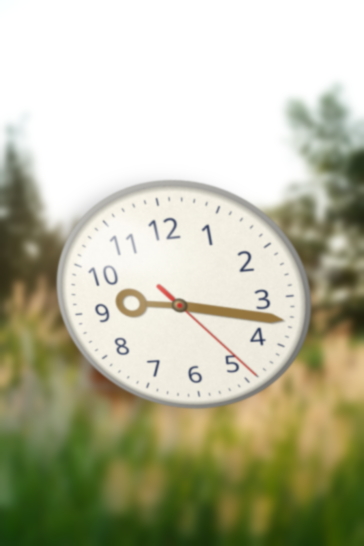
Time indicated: 9:17:24
